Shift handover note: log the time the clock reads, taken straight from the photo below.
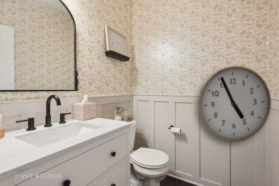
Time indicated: 4:56
